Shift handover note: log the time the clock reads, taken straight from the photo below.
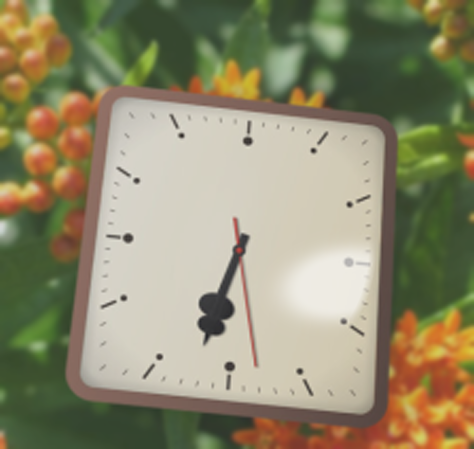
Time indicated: 6:32:28
